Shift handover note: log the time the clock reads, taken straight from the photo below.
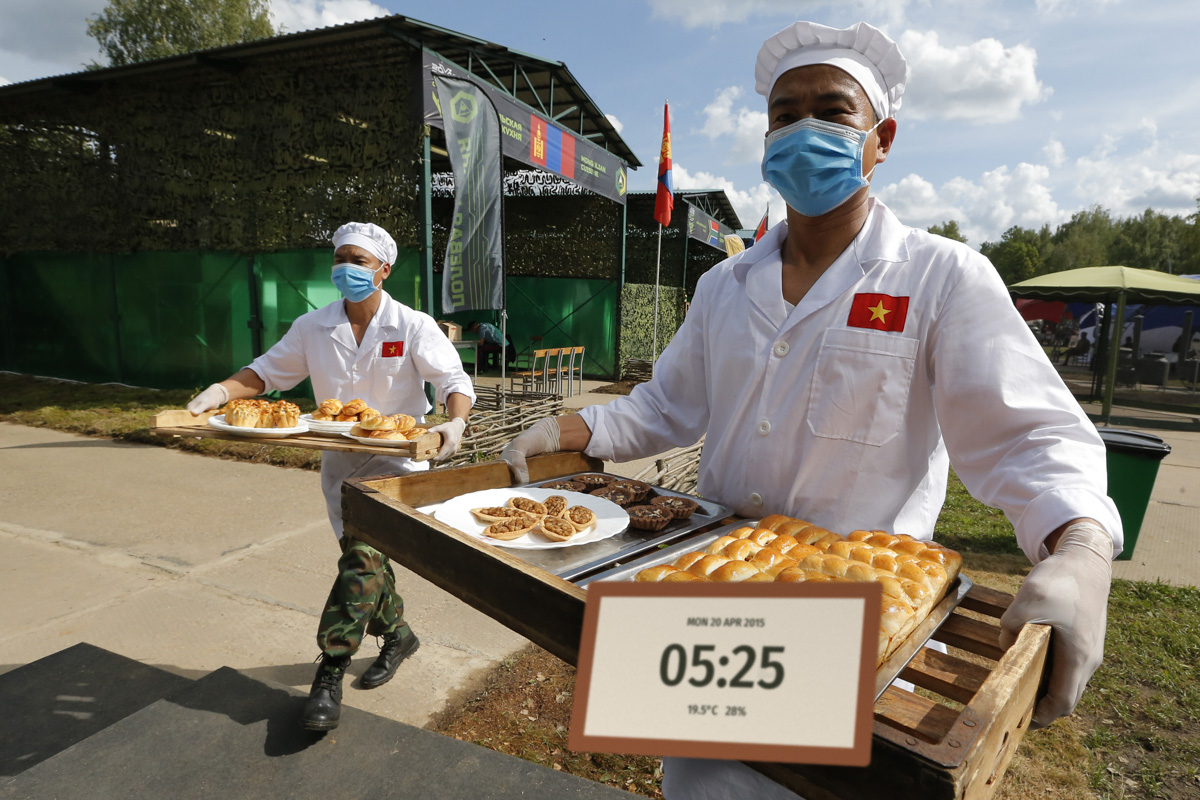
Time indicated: 5:25
